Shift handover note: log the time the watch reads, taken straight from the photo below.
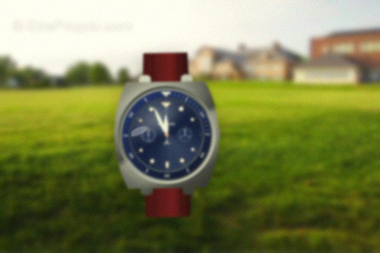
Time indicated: 11:56
